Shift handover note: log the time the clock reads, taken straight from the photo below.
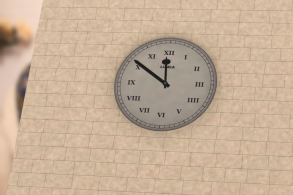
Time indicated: 11:51
